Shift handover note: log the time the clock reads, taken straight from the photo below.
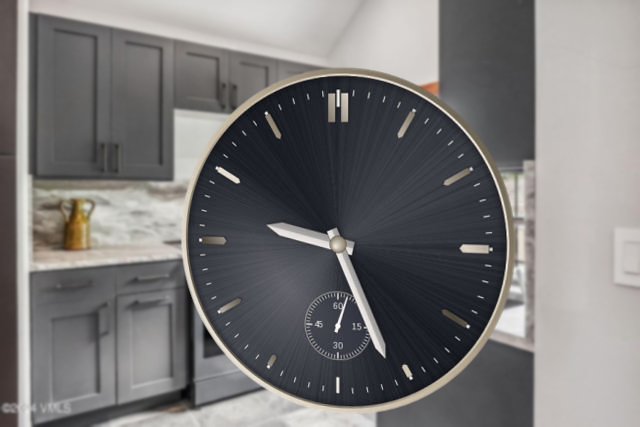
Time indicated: 9:26:03
